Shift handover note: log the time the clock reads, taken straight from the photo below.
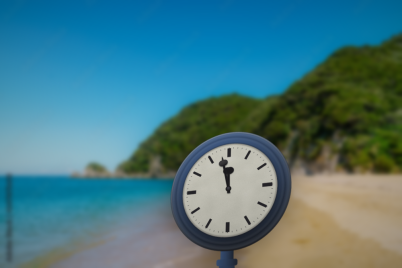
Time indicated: 11:58
